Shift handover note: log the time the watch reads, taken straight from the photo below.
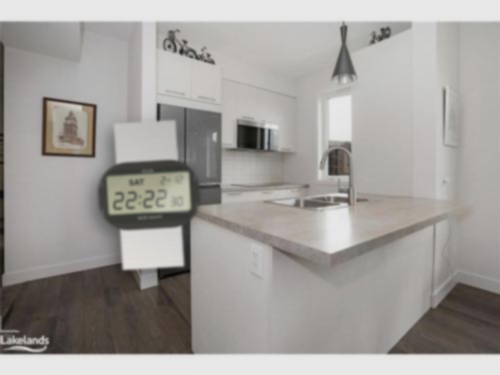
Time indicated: 22:22
